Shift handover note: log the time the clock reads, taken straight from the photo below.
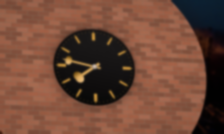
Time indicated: 7:47
